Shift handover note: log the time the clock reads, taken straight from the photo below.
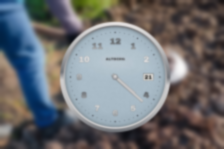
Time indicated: 4:22
